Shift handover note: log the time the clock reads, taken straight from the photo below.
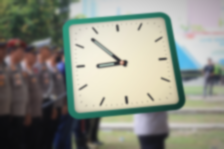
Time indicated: 8:53
